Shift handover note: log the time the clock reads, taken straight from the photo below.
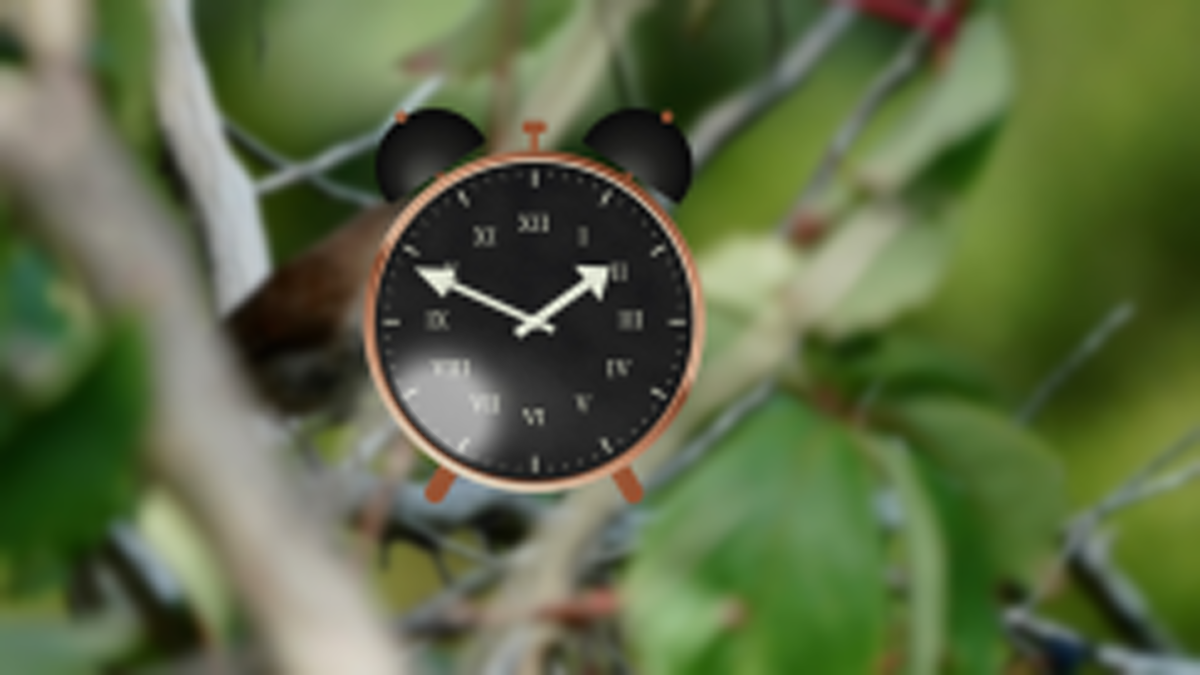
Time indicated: 1:49
